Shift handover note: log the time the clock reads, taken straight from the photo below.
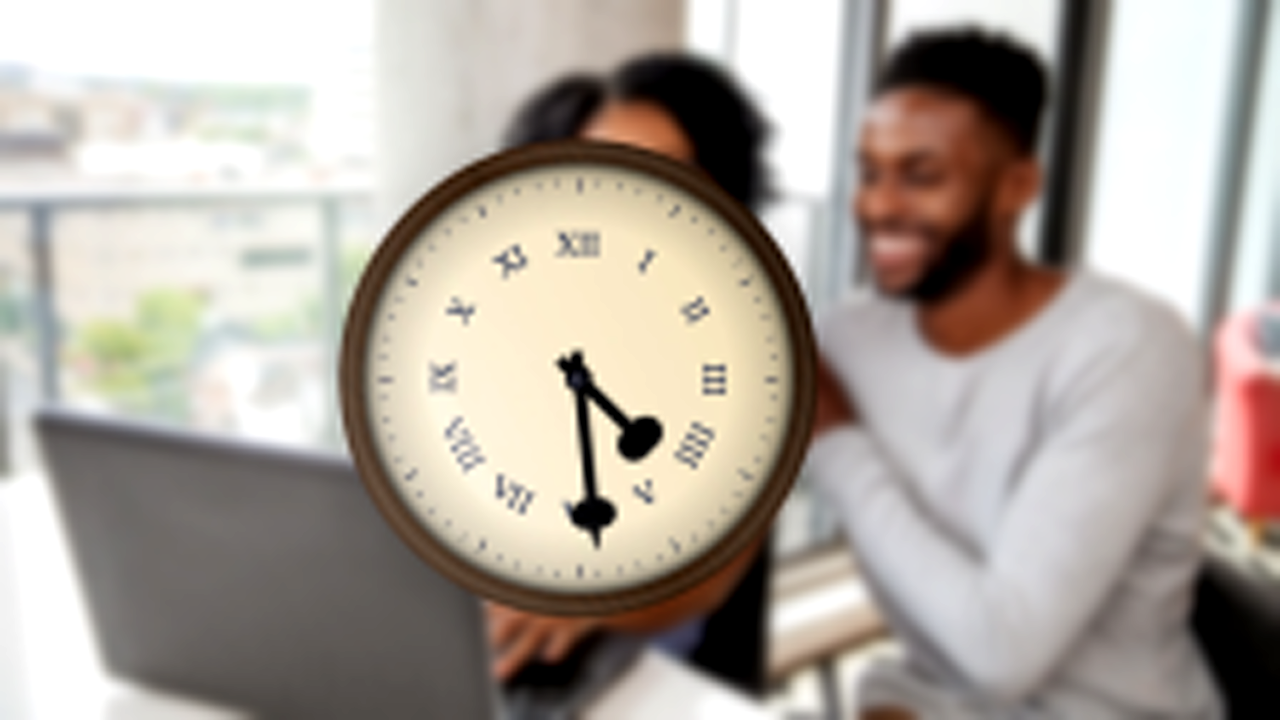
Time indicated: 4:29
